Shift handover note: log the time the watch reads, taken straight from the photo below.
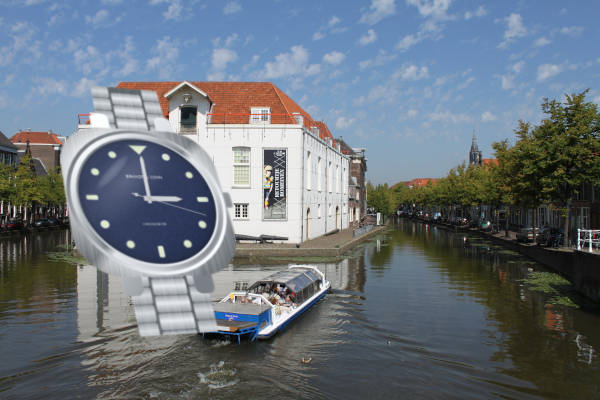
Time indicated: 3:00:18
